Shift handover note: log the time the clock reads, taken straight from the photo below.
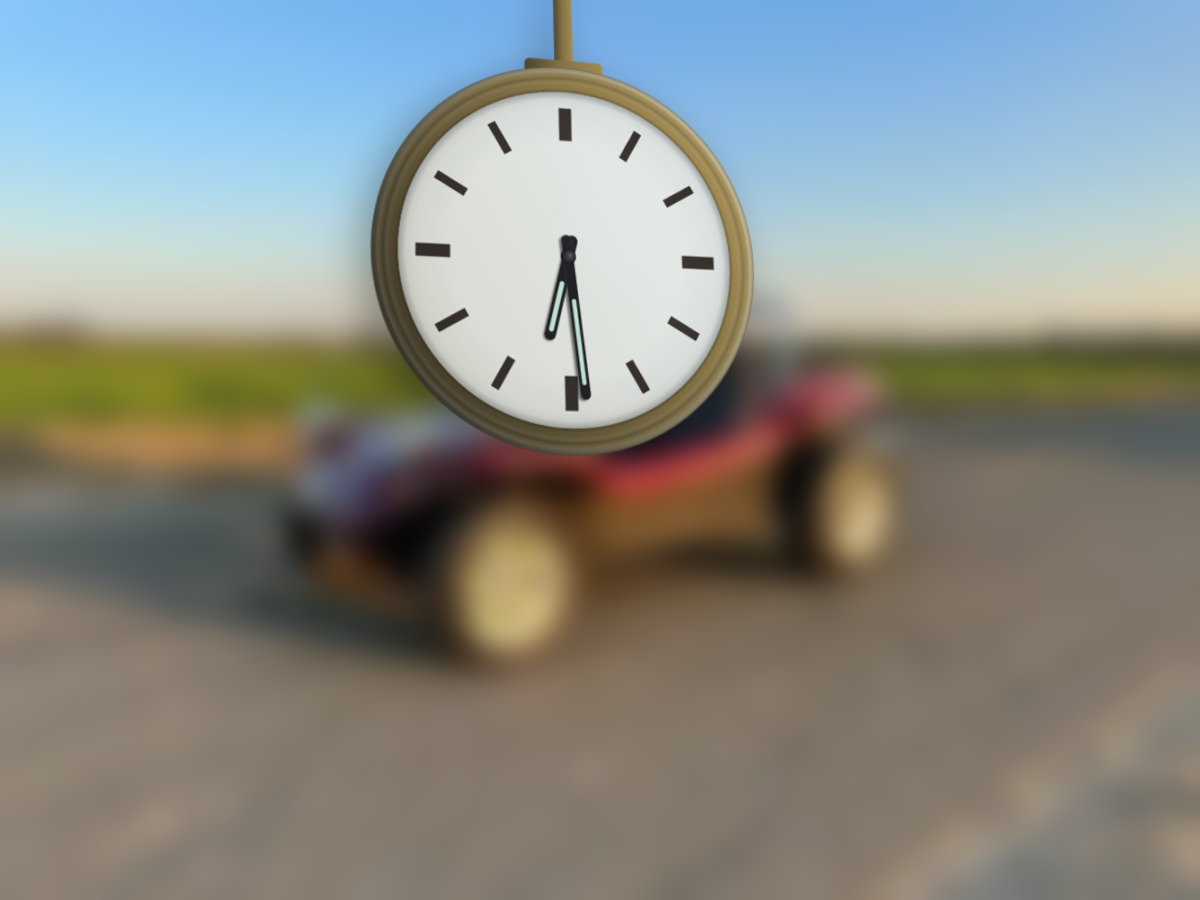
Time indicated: 6:29
